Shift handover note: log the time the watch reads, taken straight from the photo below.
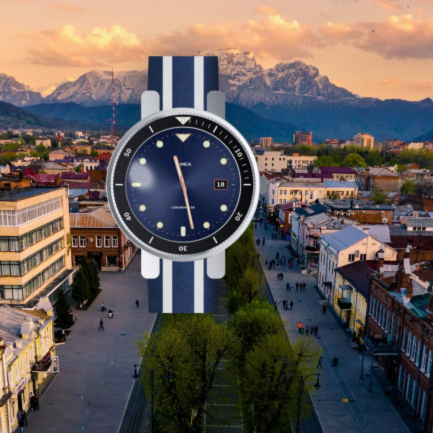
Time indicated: 11:28
